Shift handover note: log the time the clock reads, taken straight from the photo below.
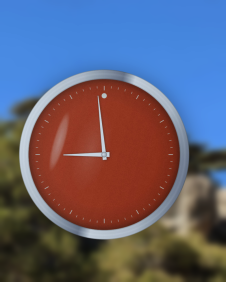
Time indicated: 8:59
